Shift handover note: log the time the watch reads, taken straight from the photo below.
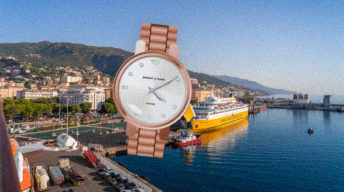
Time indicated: 4:09
